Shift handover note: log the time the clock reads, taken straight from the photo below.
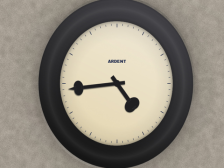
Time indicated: 4:44
